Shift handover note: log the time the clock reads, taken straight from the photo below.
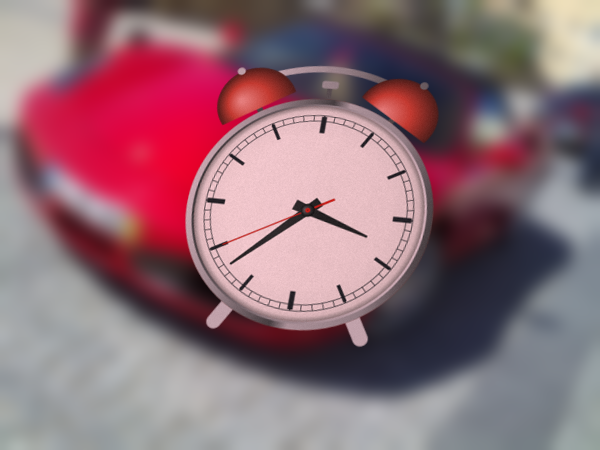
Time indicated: 3:37:40
